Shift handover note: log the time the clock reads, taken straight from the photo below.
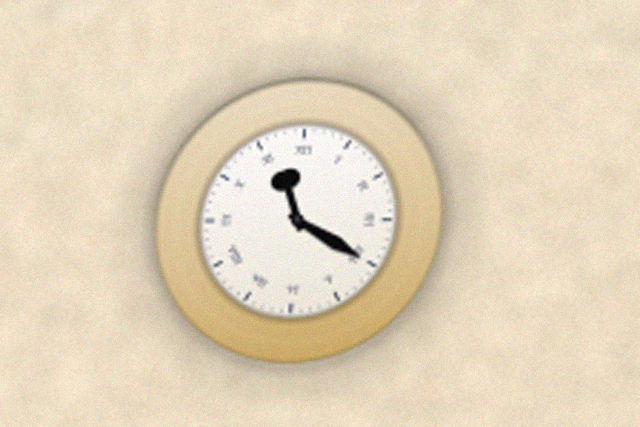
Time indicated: 11:20
